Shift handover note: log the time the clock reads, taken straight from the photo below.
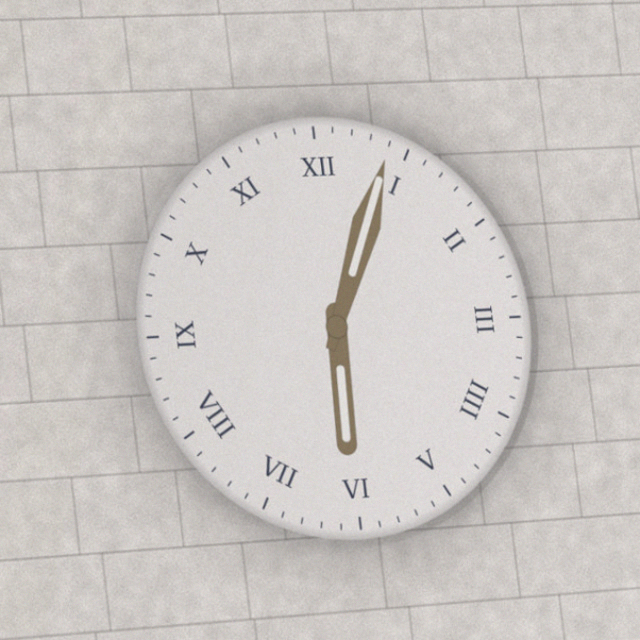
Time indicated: 6:04
